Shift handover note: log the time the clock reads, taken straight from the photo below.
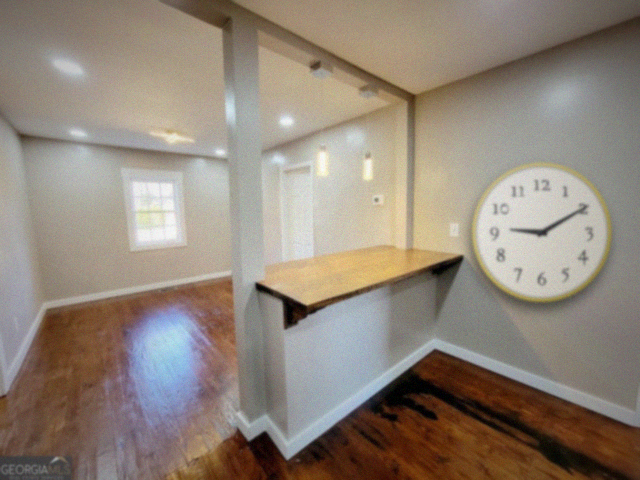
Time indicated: 9:10
